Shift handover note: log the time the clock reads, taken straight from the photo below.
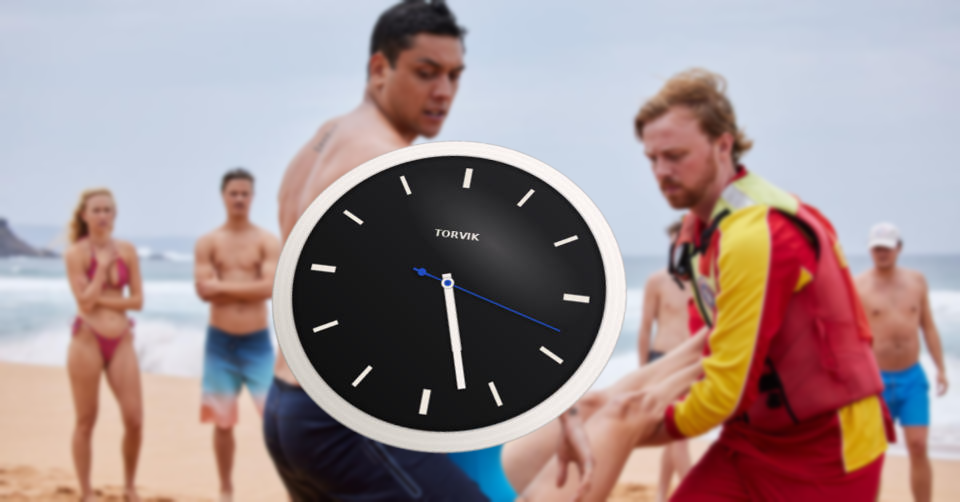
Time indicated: 5:27:18
